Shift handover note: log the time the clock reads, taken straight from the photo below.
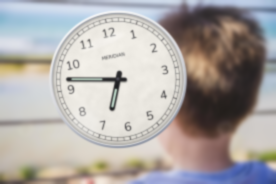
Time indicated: 6:47
